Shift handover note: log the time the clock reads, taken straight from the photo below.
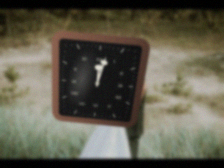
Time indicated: 12:02
